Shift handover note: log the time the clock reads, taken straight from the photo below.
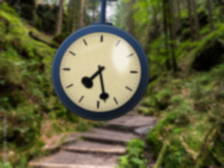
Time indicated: 7:28
